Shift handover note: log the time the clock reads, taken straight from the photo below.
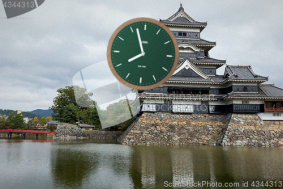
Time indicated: 7:57
